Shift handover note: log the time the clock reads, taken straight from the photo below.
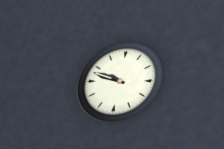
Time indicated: 9:48
